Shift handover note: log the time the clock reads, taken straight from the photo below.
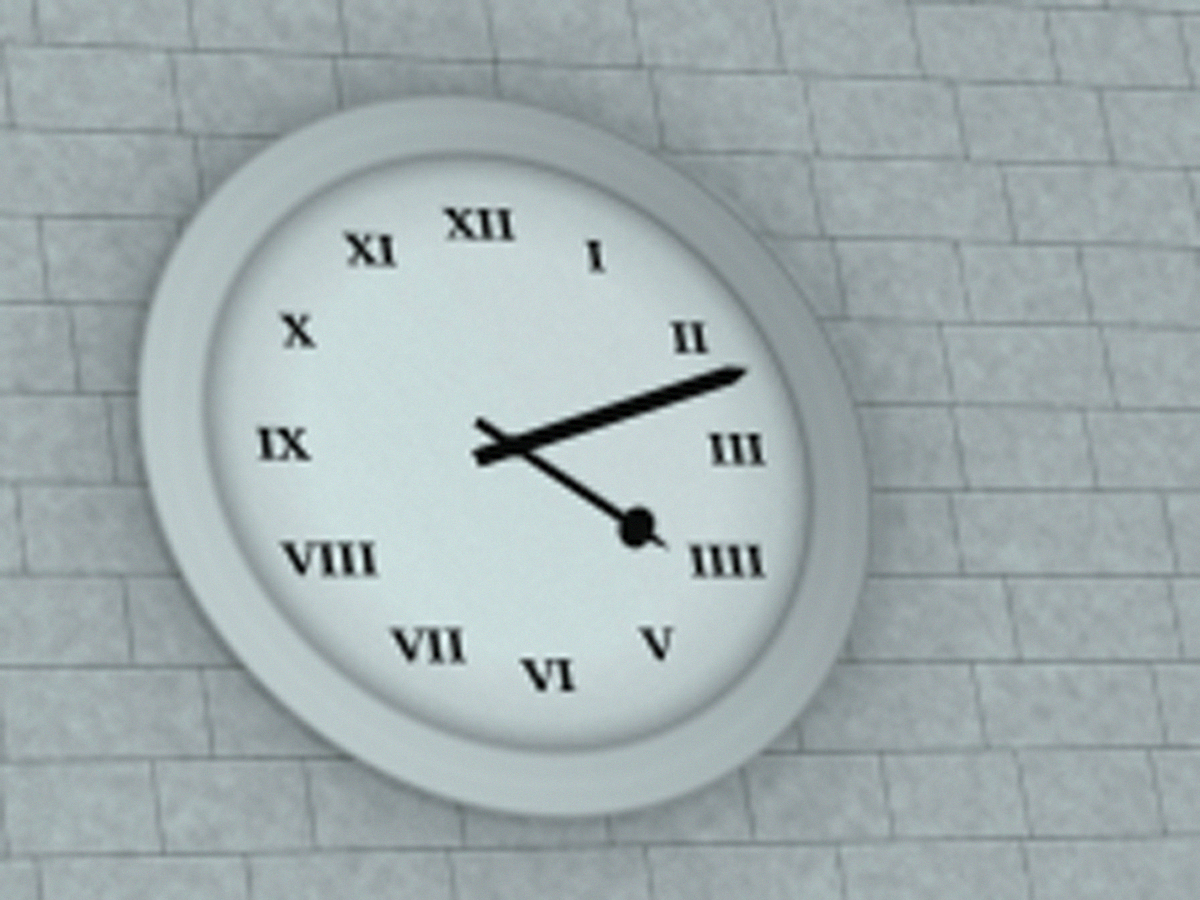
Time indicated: 4:12
